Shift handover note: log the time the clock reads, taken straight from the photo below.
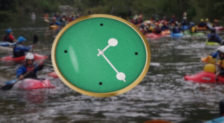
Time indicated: 1:24
